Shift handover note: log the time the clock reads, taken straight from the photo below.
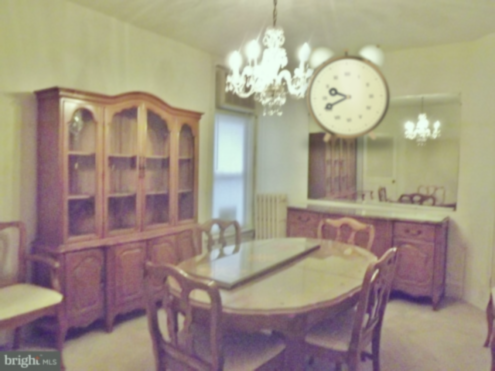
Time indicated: 9:41
